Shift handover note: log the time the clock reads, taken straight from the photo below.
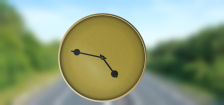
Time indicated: 4:47
